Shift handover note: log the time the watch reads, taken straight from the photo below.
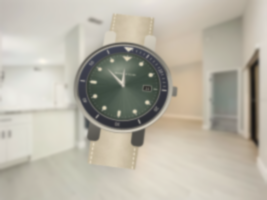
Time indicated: 11:52
